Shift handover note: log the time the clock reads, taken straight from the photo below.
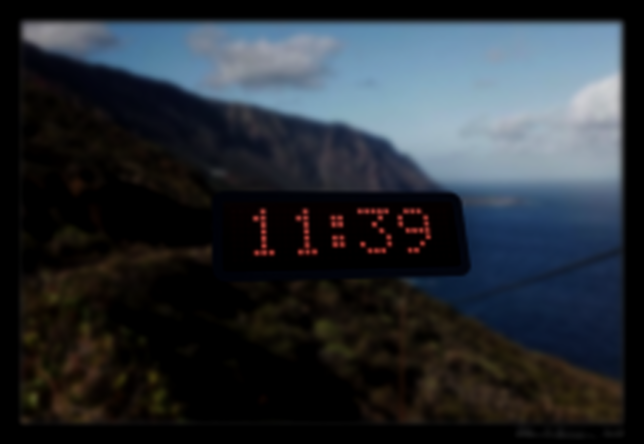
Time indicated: 11:39
